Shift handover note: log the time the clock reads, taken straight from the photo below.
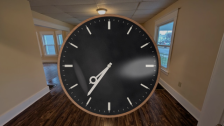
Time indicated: 7:36
